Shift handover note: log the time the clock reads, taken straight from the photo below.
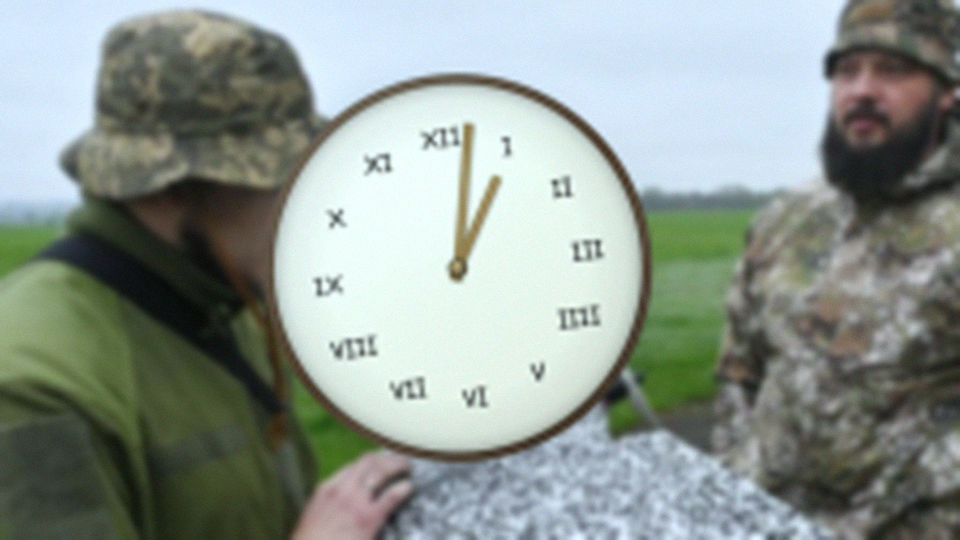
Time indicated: 1:02
